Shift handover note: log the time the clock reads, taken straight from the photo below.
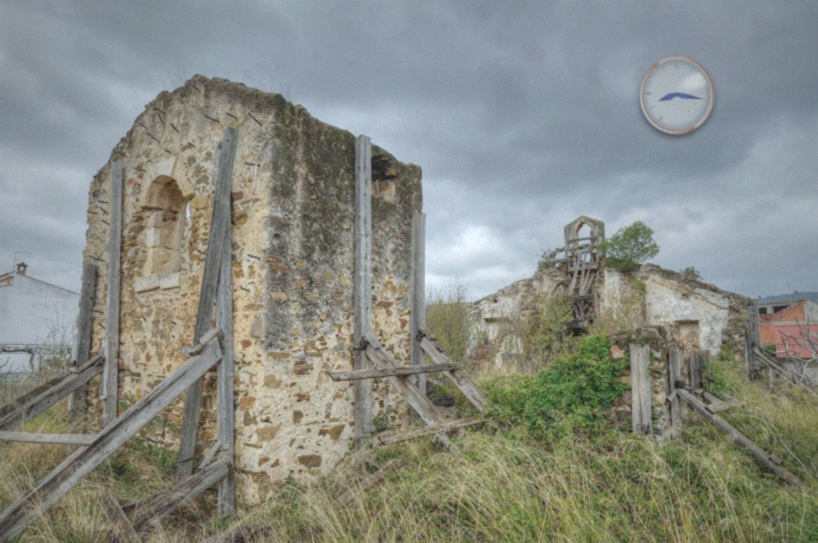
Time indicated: 8:16
